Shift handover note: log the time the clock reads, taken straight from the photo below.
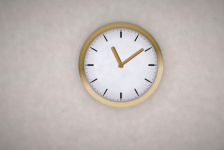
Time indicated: 11:09
